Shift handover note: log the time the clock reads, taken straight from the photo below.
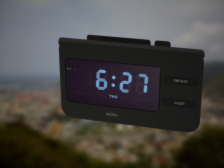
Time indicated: 6:27
